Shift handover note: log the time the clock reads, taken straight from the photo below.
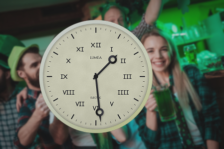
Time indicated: 1:29
